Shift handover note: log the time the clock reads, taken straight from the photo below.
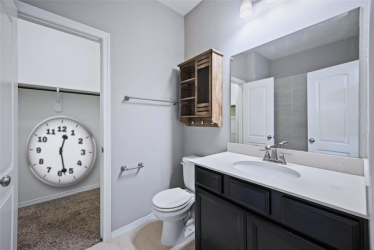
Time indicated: 12:28
